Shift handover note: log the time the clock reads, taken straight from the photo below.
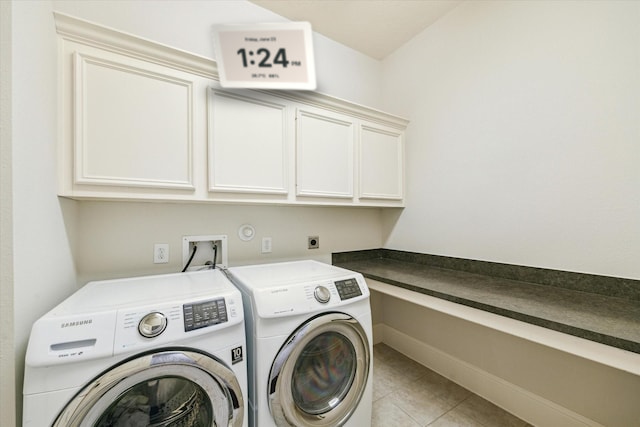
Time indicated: 1:24
